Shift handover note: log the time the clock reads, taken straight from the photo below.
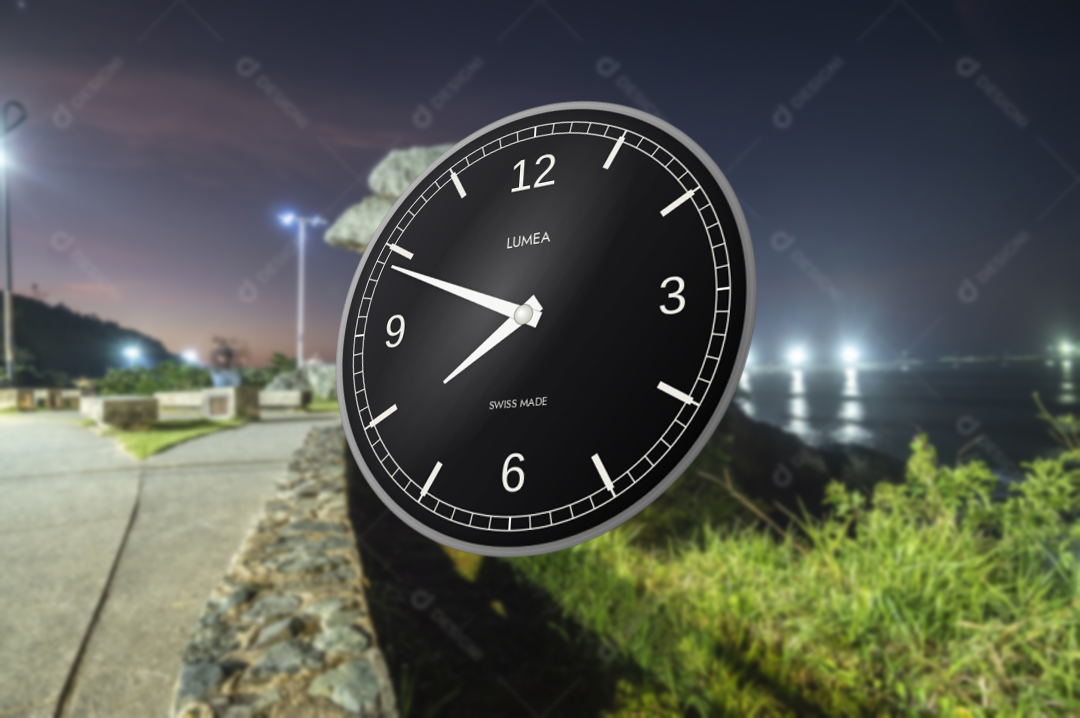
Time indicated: 7:49
